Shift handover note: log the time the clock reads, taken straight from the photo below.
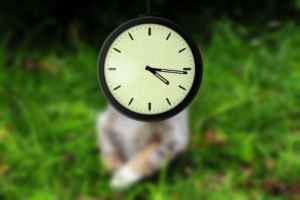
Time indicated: 4:16
